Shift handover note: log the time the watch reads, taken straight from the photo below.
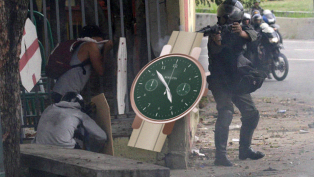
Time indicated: 4:52
